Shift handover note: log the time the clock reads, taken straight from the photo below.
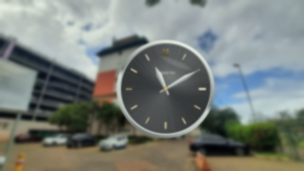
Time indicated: 11:10
